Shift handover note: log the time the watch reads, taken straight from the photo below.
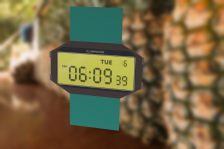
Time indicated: 6:09:39
